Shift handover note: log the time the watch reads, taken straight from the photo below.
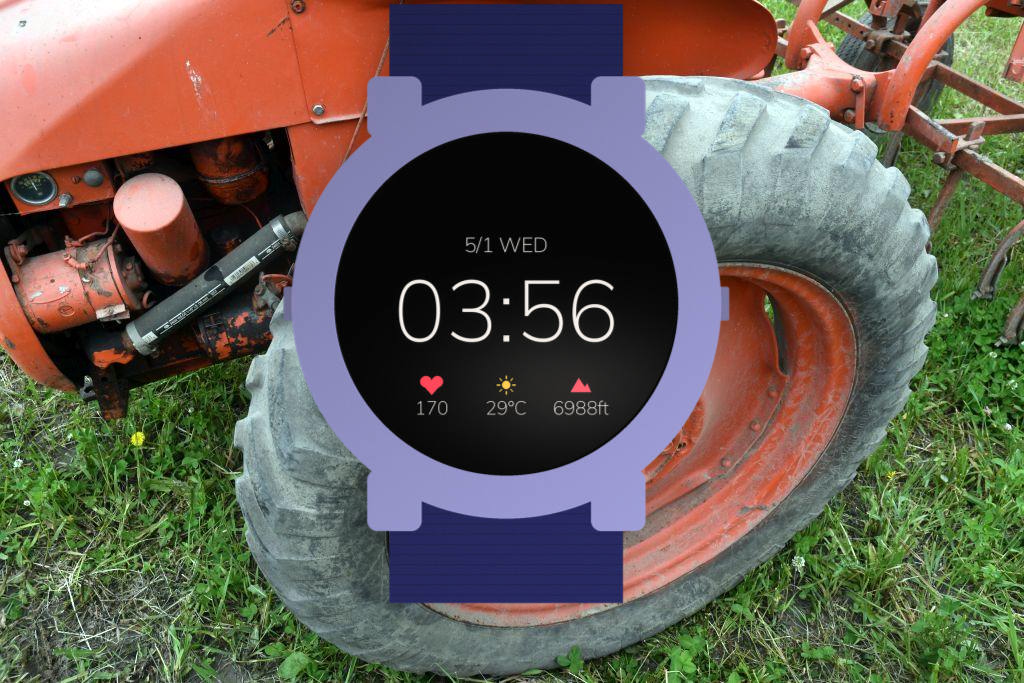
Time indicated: 3:56
